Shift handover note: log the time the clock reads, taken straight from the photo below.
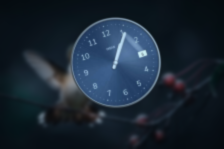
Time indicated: 1:06
